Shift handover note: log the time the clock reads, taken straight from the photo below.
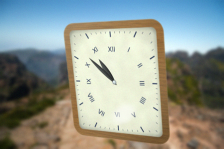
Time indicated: 10:52
